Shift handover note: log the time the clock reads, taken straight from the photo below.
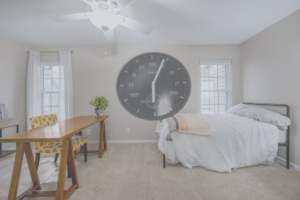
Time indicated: 6:04
